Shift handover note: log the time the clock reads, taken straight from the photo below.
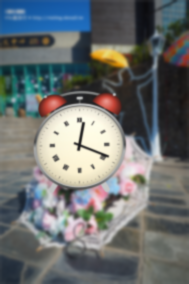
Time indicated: 12:19
